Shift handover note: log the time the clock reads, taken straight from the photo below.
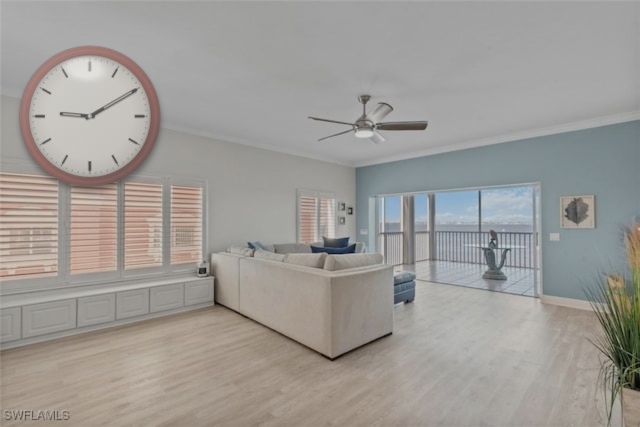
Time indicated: 9:10
